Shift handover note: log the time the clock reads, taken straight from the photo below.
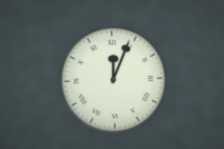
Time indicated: 12:04
